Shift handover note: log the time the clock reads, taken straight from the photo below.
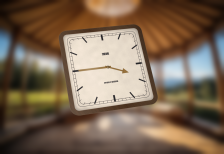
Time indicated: 3:45
